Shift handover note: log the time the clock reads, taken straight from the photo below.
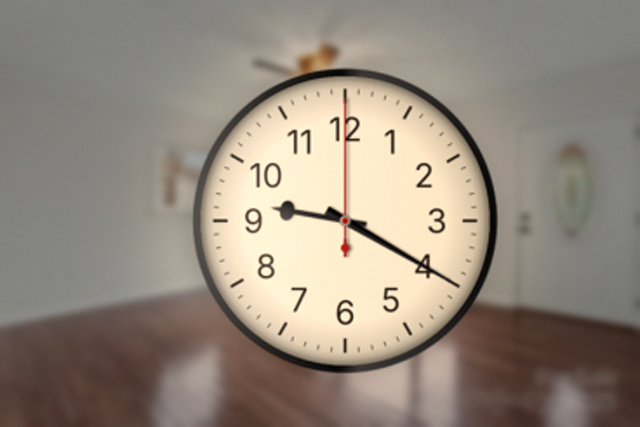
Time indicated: 9:20:00
